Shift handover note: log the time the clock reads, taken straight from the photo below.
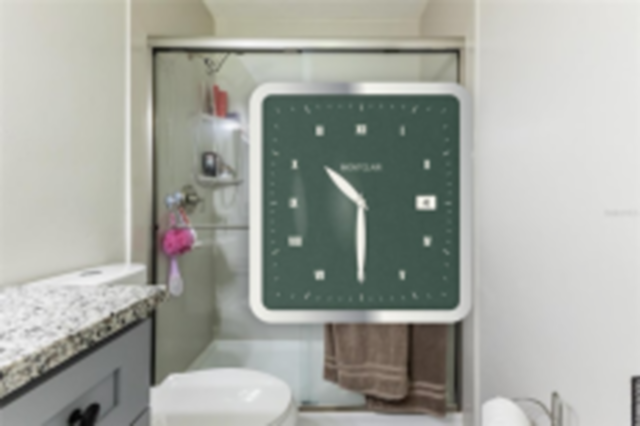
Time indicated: 10:30
